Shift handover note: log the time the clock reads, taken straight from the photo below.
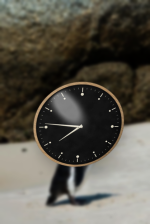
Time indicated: 7:46
